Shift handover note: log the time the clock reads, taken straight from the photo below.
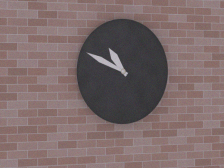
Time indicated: 10:49
